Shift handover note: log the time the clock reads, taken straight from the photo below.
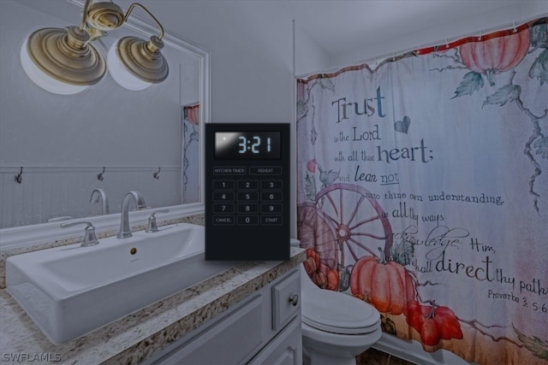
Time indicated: 3:21
